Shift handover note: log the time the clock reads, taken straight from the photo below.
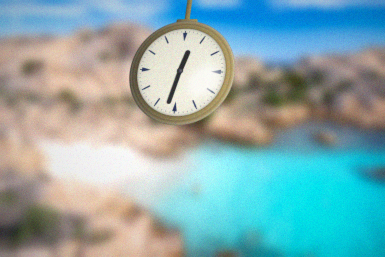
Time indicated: 12:32
